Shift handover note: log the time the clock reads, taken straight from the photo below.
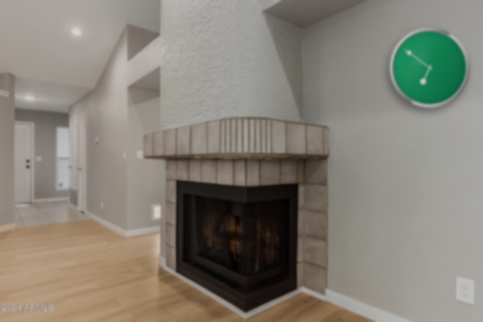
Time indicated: 6:51
